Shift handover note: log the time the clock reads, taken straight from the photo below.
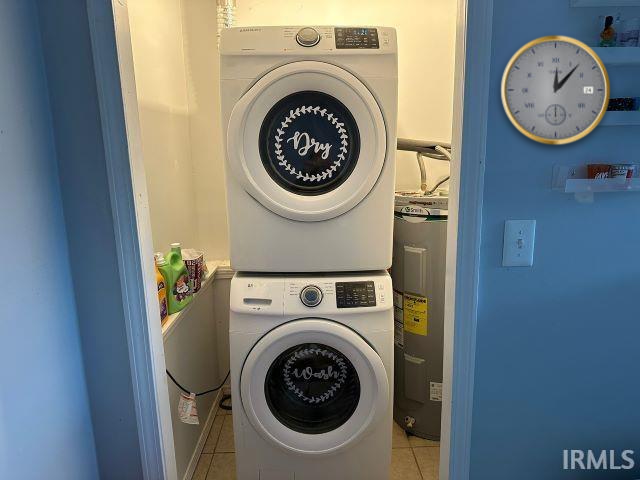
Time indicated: 12:07
